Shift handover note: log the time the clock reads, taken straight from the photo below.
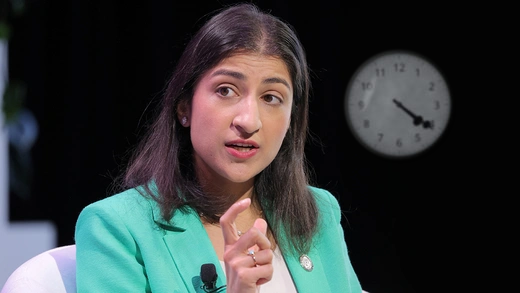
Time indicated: 4:21
